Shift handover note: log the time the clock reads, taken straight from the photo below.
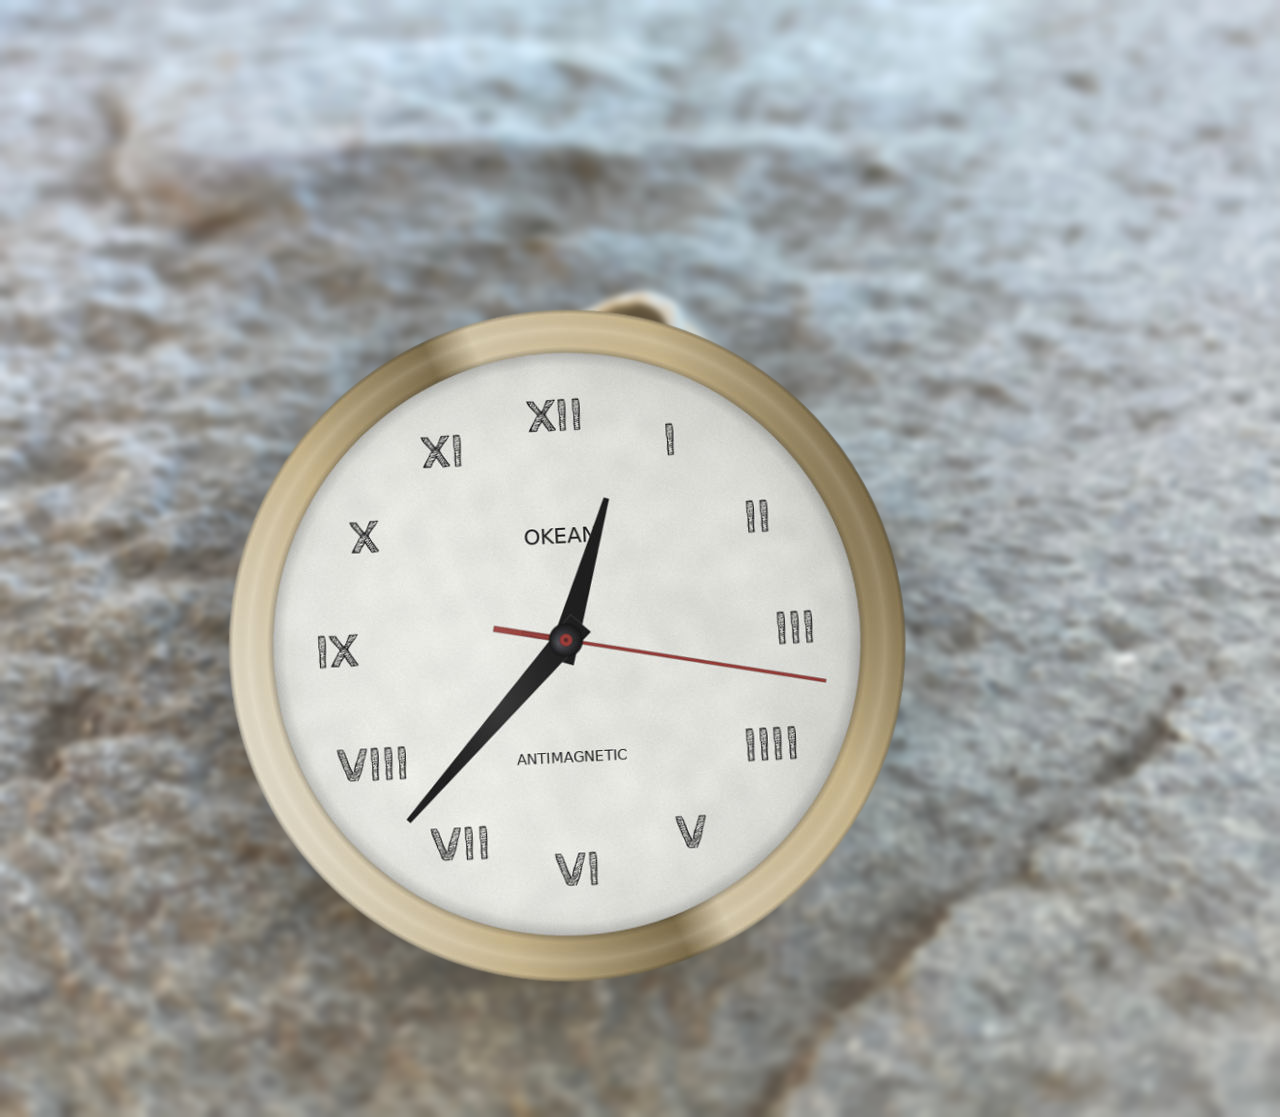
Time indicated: 12:37:17
